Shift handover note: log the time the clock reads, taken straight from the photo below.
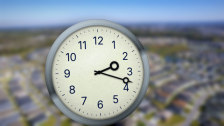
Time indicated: 2:18
